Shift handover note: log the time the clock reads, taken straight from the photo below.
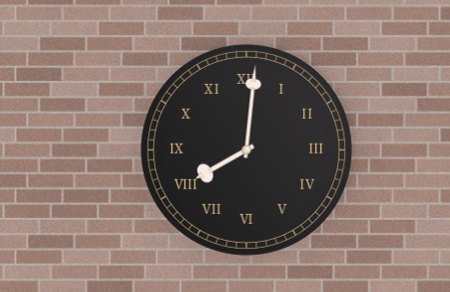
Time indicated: 8:01
